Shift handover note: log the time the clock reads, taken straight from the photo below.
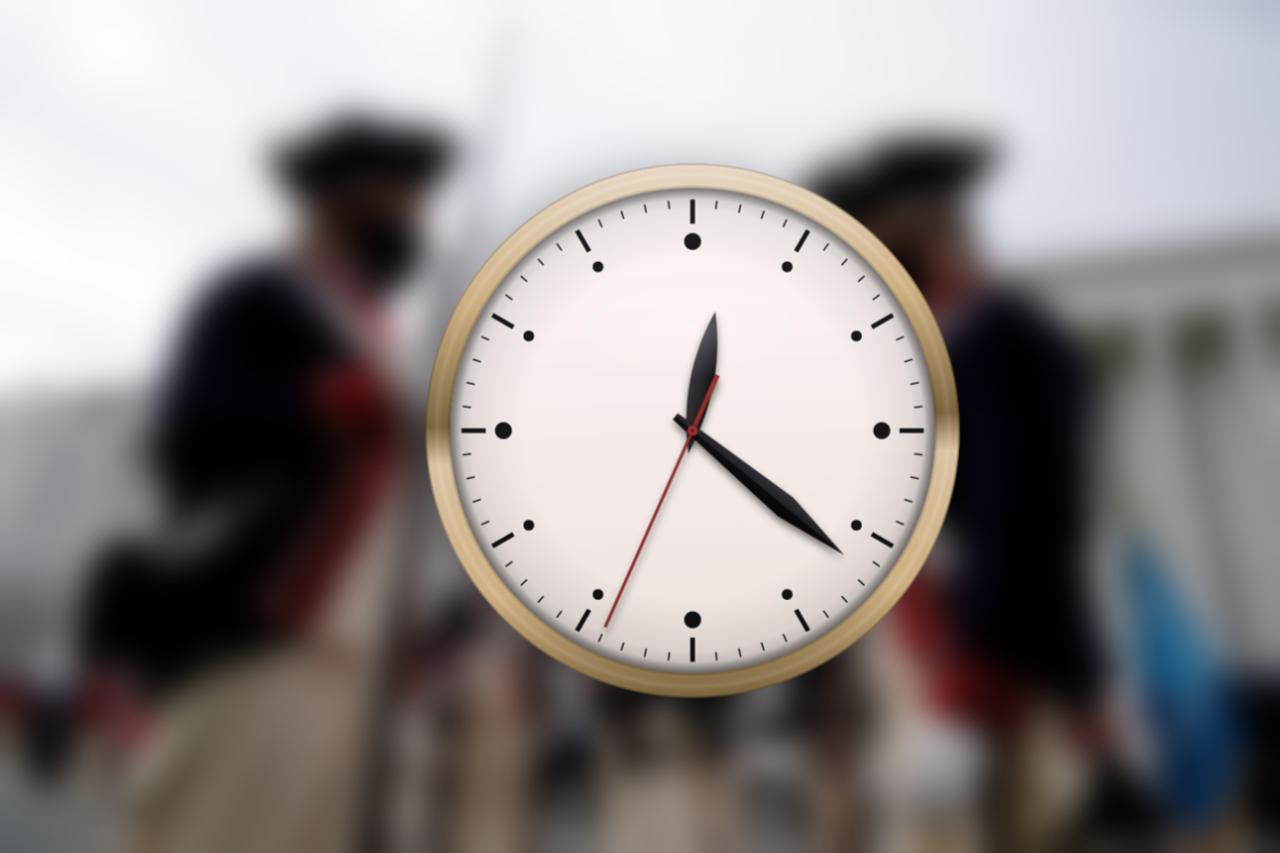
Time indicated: 12:21:34
